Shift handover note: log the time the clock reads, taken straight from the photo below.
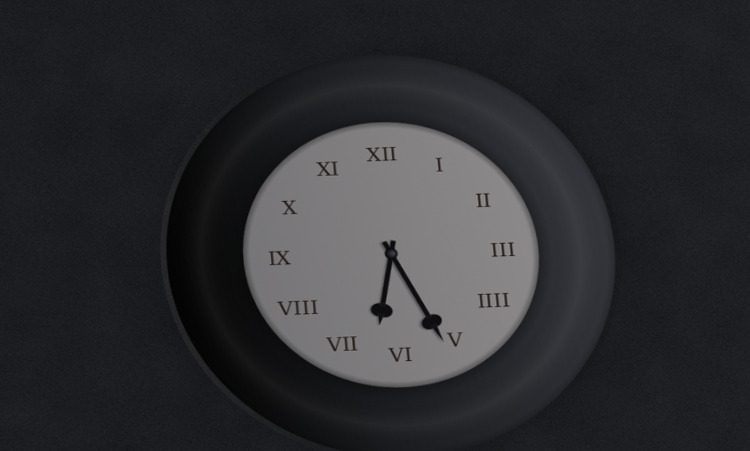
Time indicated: 6:26
